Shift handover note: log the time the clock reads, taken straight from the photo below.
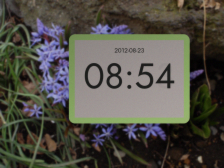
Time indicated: 8:54
